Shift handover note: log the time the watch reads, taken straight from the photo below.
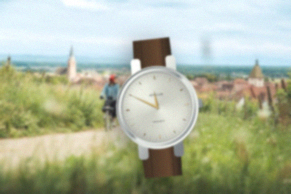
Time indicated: 11:50
